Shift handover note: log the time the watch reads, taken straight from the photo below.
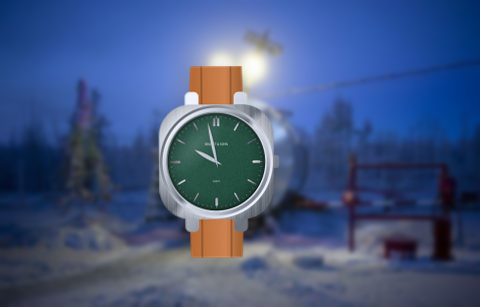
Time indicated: 9:58
